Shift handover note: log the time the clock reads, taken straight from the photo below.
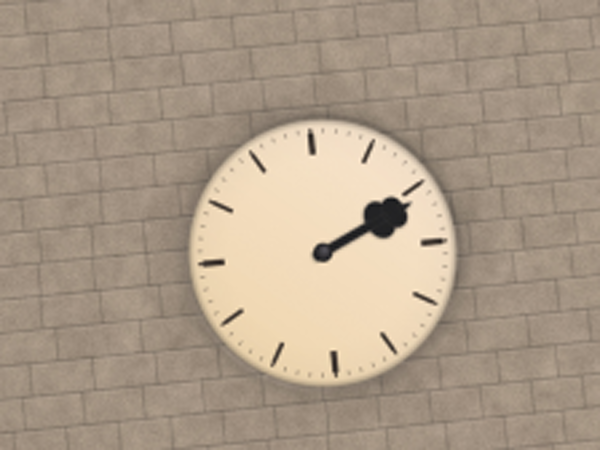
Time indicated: 2:11
